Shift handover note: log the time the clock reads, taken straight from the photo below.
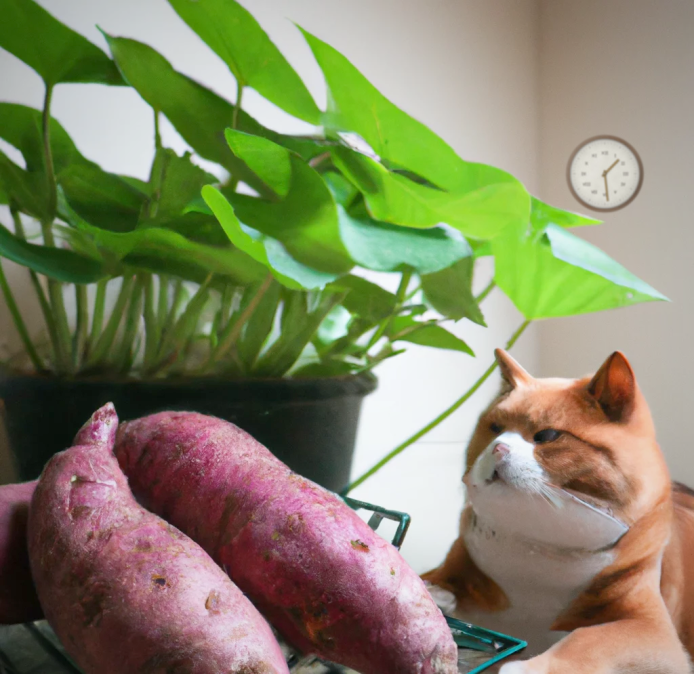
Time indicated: 1:29
